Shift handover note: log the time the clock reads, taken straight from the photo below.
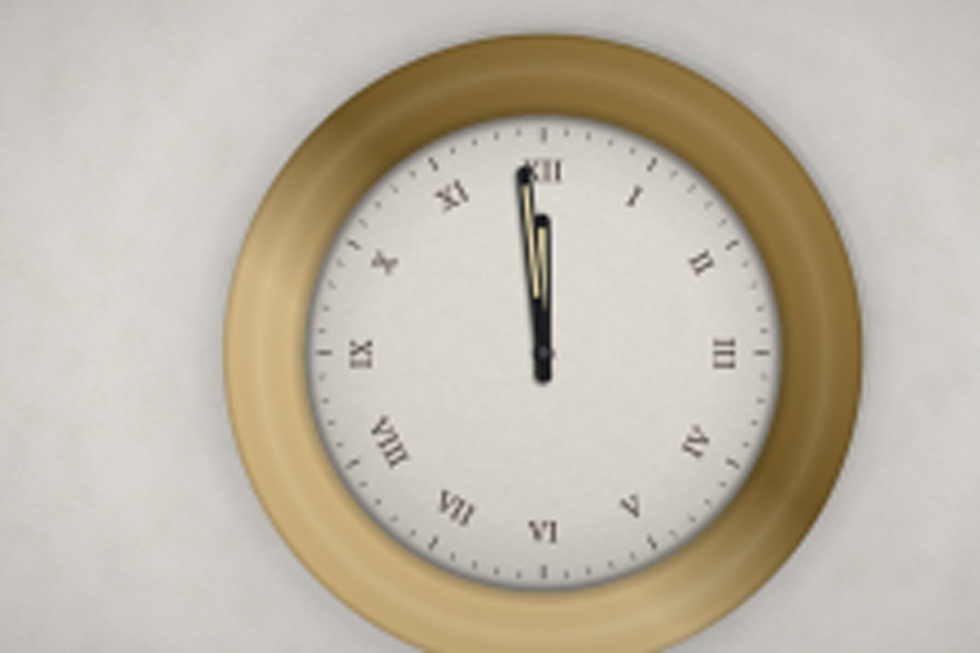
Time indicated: 11:59
